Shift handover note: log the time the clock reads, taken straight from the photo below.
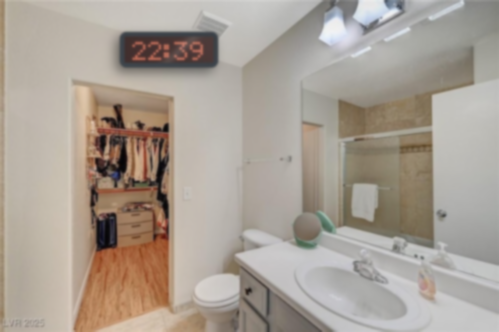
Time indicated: 22:39
